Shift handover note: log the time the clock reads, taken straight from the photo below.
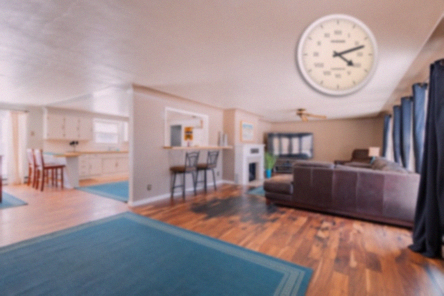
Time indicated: 4:12
